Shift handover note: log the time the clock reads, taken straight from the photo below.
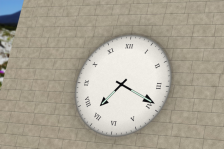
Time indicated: 7:19
